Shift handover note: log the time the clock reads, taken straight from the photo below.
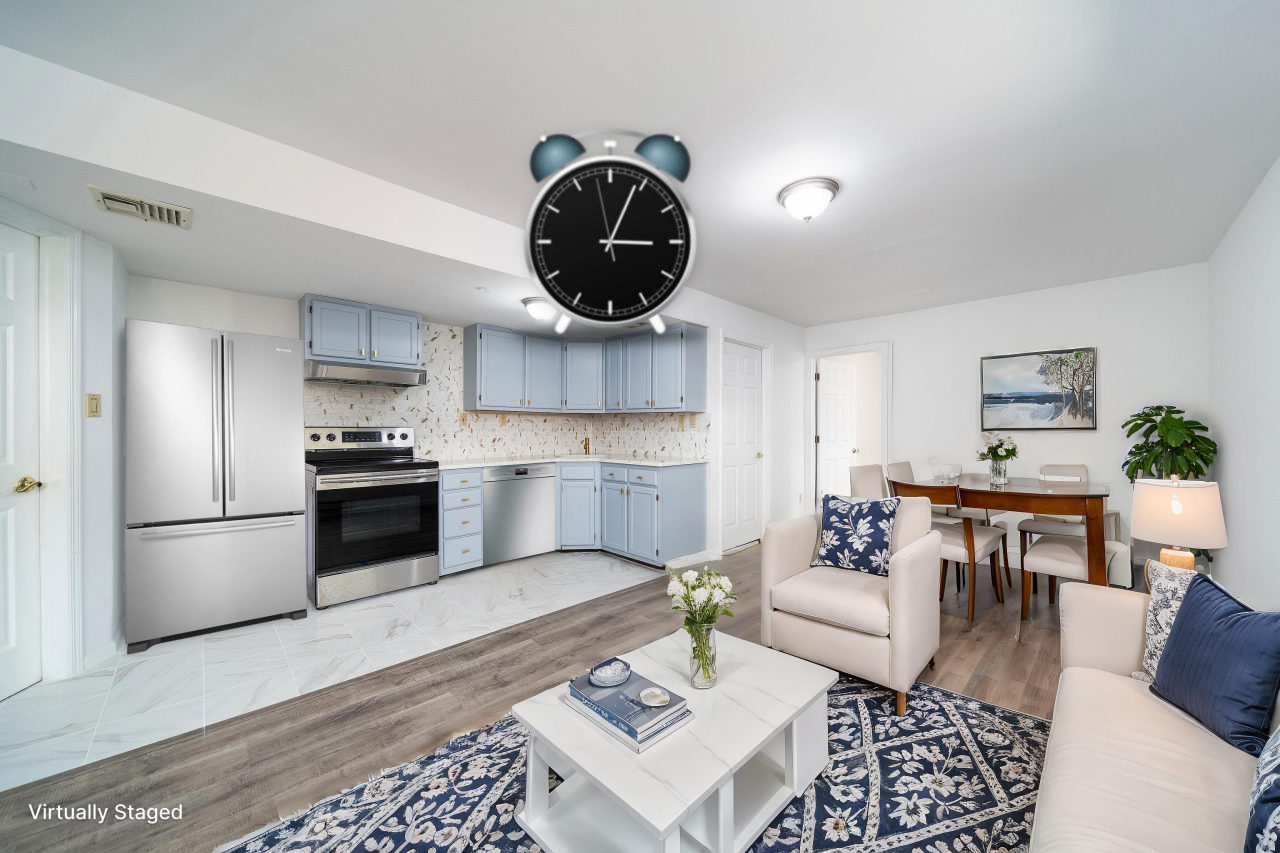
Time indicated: 3:03:58
